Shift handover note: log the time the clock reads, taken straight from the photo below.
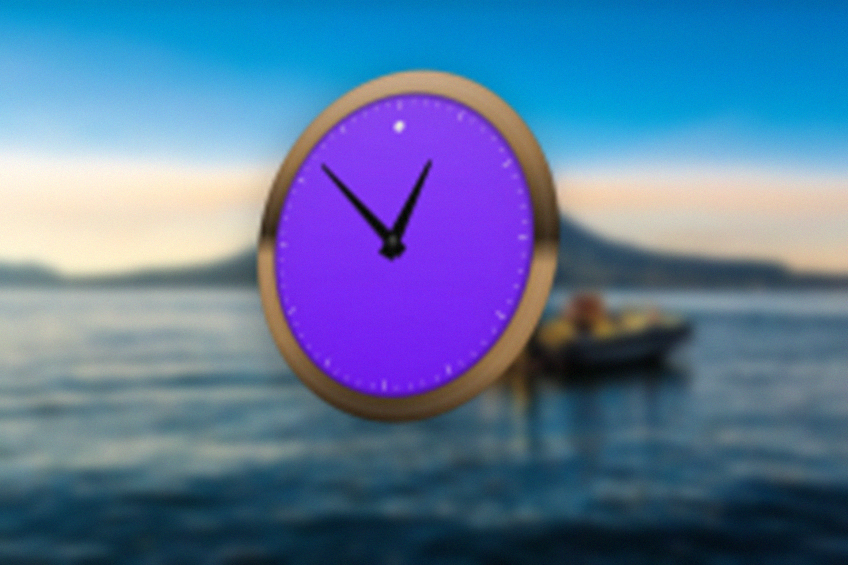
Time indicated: 12:52
